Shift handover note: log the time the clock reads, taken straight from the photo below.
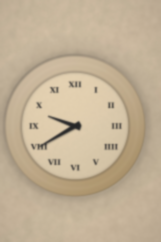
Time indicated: 9:40
